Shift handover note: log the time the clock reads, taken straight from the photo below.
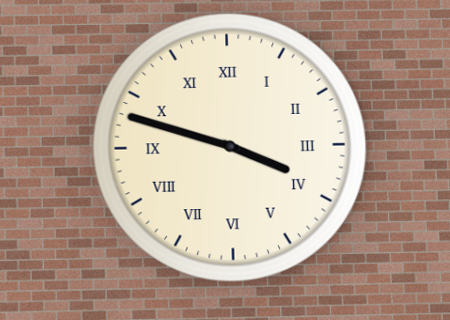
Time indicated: 3:48
